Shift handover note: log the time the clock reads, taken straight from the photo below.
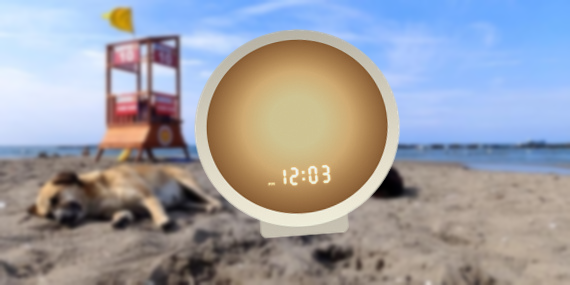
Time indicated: 12:03
